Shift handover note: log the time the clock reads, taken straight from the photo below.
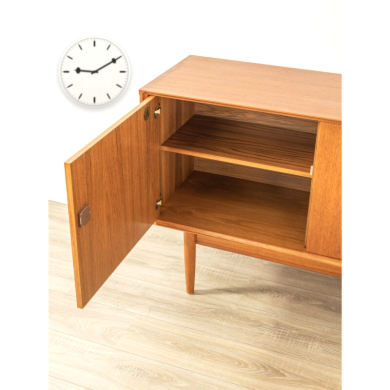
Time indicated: 9:10
